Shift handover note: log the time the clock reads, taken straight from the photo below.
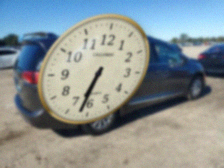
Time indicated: 6:32
